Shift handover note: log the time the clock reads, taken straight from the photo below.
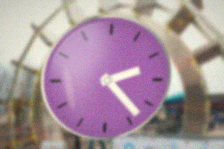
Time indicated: 2:23
